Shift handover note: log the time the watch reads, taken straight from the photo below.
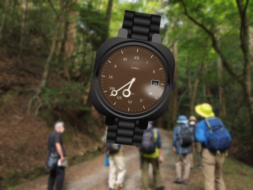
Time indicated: 6:38
